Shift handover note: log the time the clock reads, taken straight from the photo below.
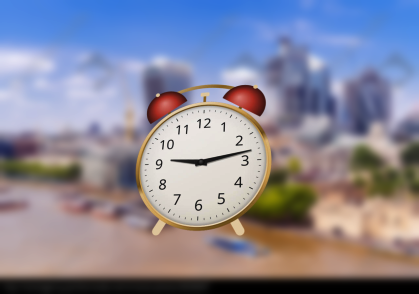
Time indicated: 9:13
